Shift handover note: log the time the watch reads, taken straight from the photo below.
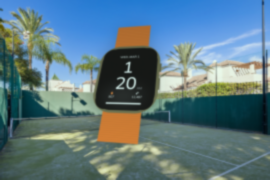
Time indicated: 1:20
